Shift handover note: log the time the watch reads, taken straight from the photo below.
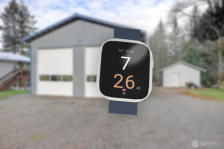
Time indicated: 7:26
